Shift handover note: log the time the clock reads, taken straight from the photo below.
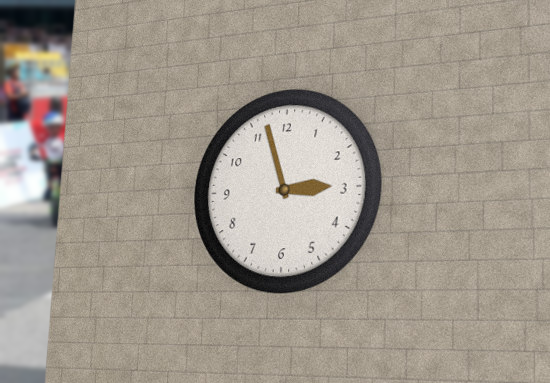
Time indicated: 2:57
